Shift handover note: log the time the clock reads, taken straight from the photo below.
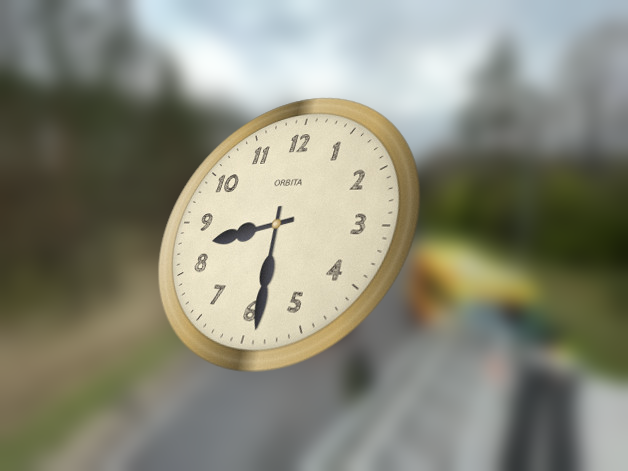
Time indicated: 8:29
